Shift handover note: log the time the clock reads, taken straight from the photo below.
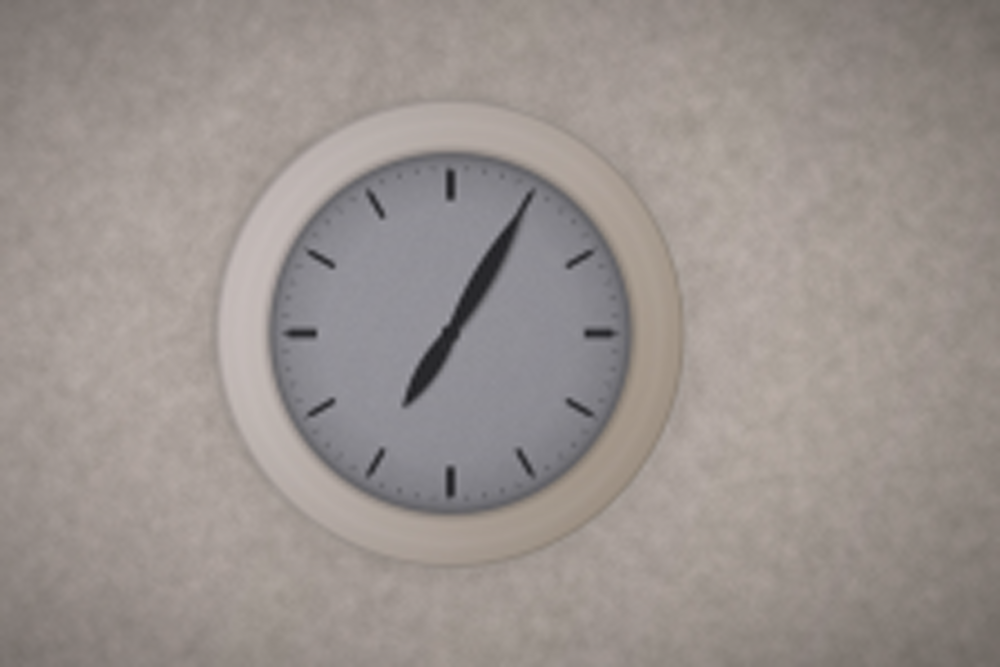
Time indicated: 7:05
